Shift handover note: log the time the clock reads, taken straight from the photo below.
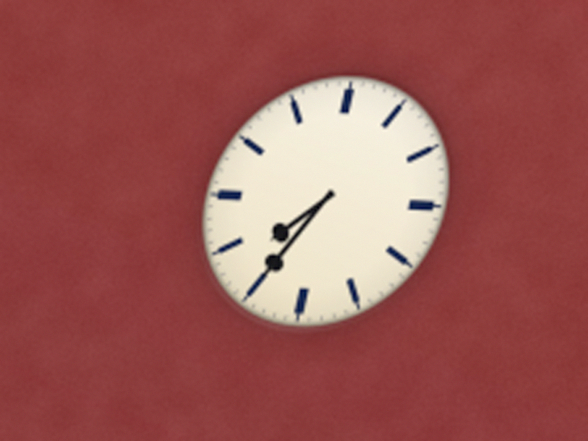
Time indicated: 7:35
